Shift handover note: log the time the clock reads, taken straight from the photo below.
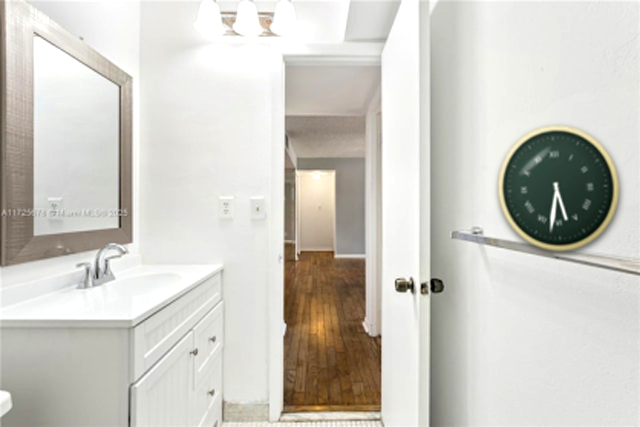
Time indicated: 5:32
